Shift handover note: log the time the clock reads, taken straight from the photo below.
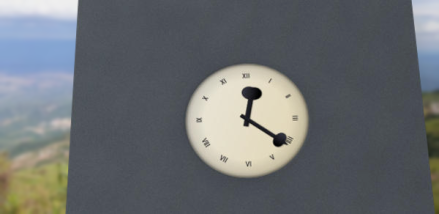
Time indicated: 12:21
